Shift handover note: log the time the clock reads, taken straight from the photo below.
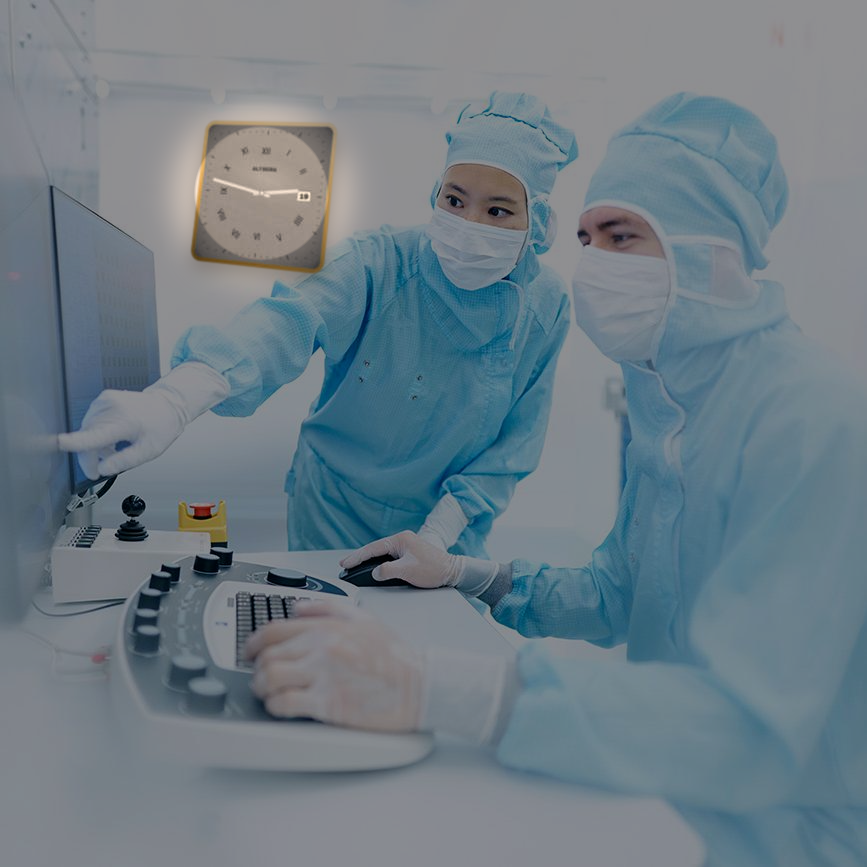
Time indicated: 2:47
